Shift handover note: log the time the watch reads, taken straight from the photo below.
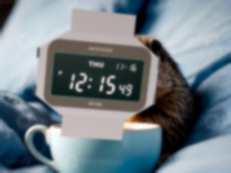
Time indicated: 12:15:49
